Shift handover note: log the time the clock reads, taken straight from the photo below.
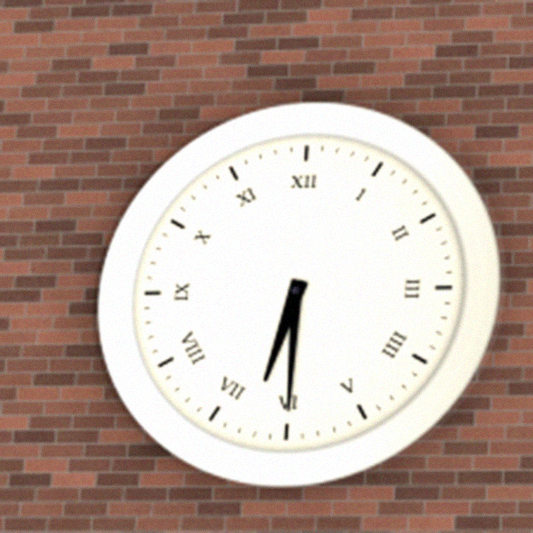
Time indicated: 6:30
